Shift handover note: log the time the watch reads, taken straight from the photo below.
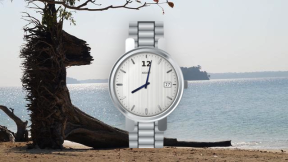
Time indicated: 8:02
